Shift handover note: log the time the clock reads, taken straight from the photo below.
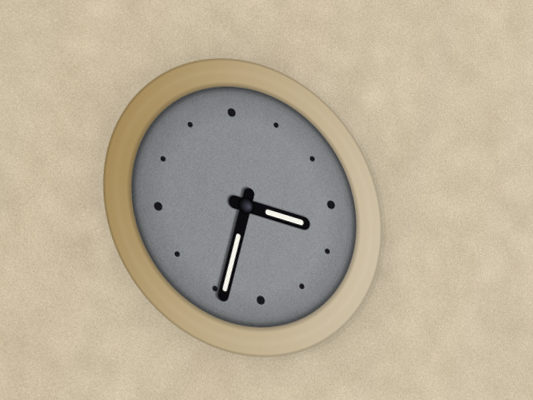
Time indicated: 3:34
